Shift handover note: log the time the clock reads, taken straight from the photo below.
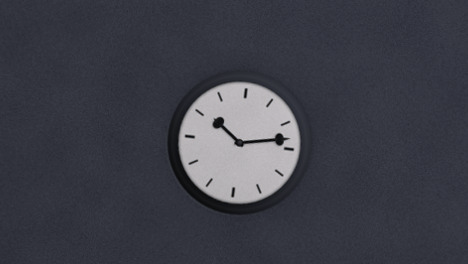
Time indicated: 10:13
